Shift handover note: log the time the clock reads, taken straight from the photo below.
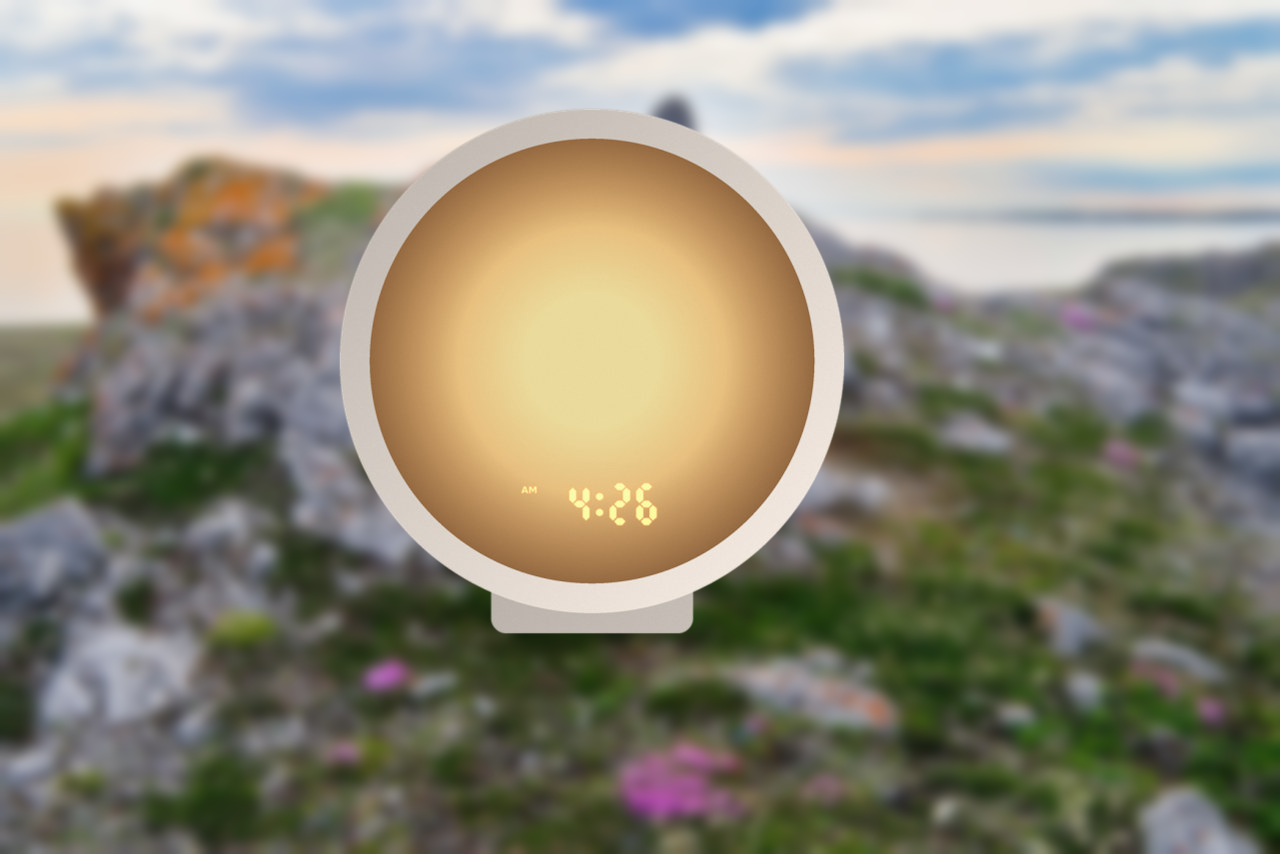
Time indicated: 4:26
